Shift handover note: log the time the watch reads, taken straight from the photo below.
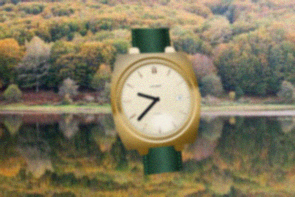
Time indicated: 9:38
